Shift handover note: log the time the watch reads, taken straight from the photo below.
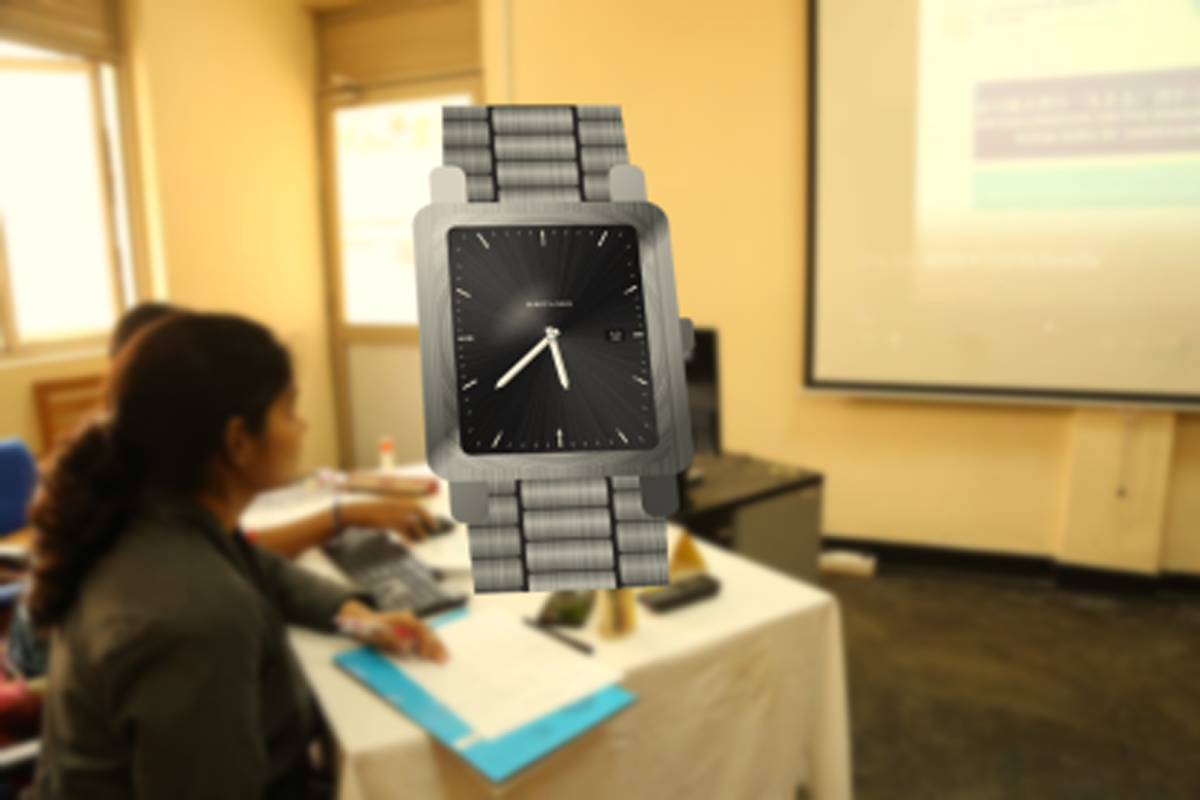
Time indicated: 5:38
